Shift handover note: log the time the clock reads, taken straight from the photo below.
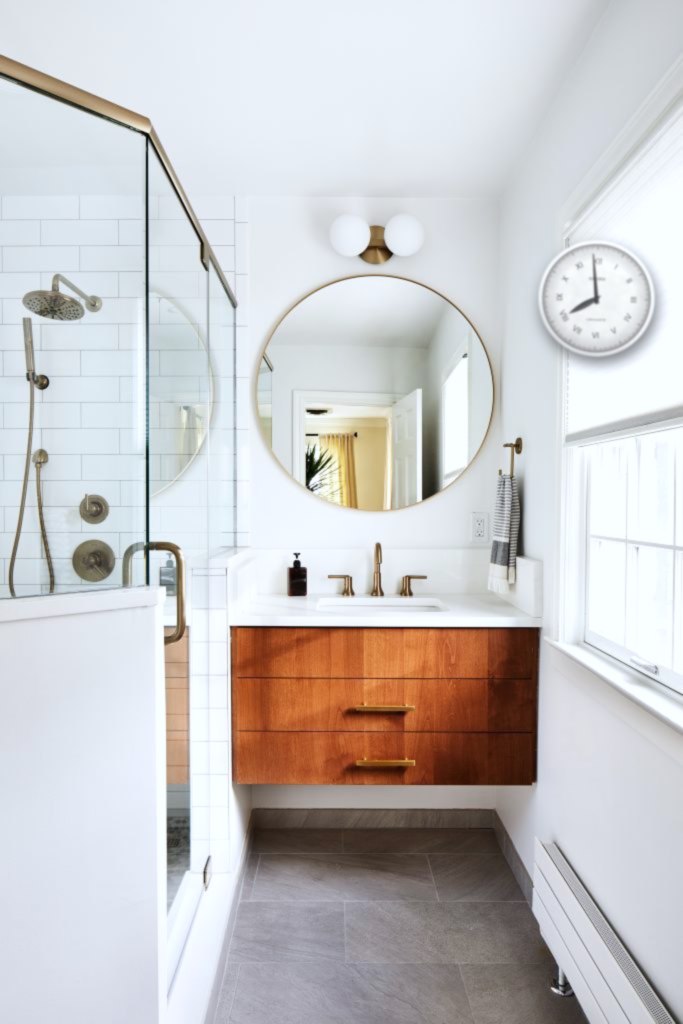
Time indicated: 7:59
